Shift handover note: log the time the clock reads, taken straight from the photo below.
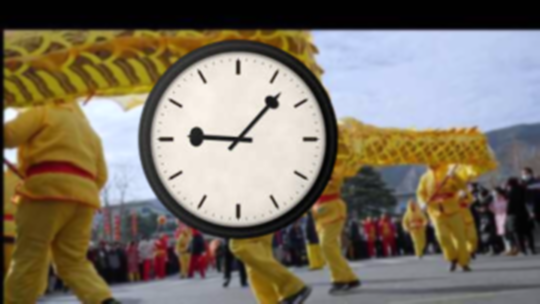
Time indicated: 9:07
